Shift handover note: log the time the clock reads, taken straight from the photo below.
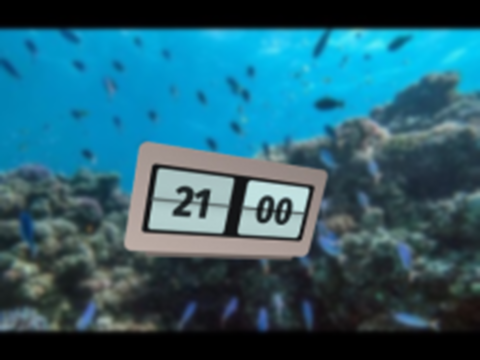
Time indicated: 21:00
